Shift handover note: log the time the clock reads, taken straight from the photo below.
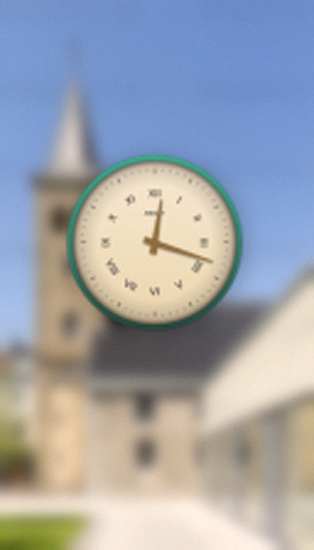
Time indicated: 12:18
